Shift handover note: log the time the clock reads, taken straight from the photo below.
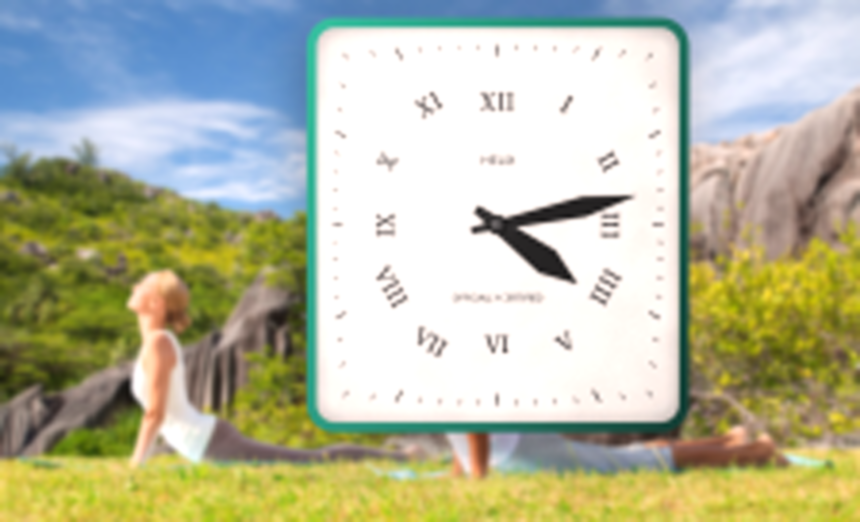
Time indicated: 4:13
